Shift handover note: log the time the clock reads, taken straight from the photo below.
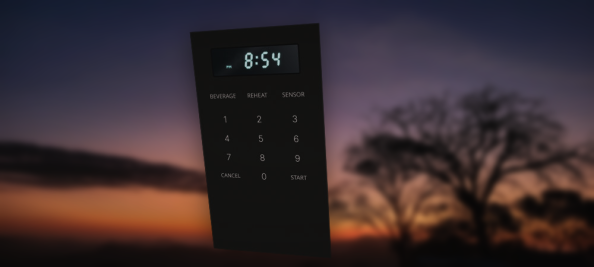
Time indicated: 8:54
